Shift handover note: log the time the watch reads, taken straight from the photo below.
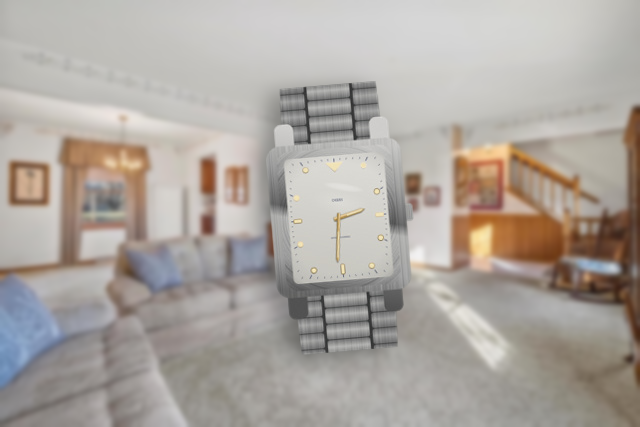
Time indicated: 2:31
